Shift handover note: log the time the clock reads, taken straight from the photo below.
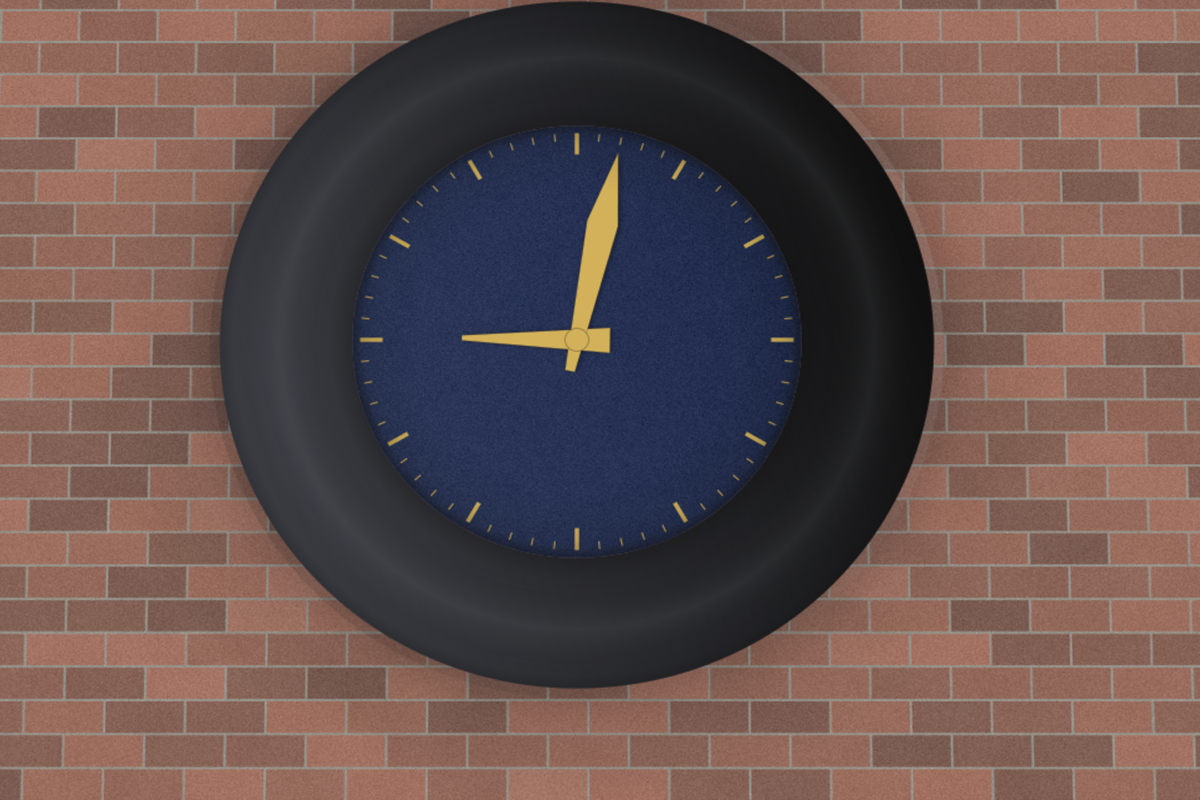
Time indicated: 9:02
